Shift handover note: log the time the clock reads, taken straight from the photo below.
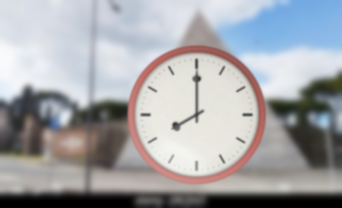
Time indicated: 8:00
